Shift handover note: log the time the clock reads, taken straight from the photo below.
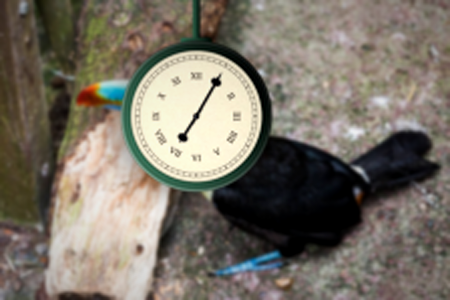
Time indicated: 7:05
